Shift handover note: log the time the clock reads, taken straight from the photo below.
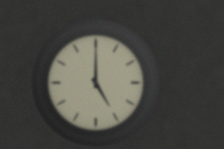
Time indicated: 5:00
